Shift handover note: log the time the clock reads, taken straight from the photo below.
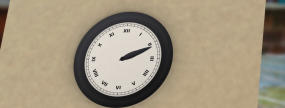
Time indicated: 2:11
